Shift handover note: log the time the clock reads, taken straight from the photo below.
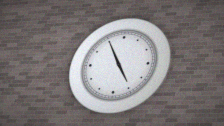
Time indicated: 4:55
